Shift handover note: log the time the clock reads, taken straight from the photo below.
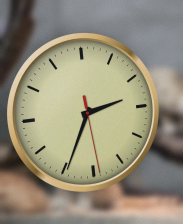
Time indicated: 2:34:29
